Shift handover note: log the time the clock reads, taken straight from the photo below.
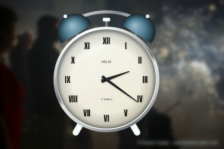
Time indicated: 2:21
